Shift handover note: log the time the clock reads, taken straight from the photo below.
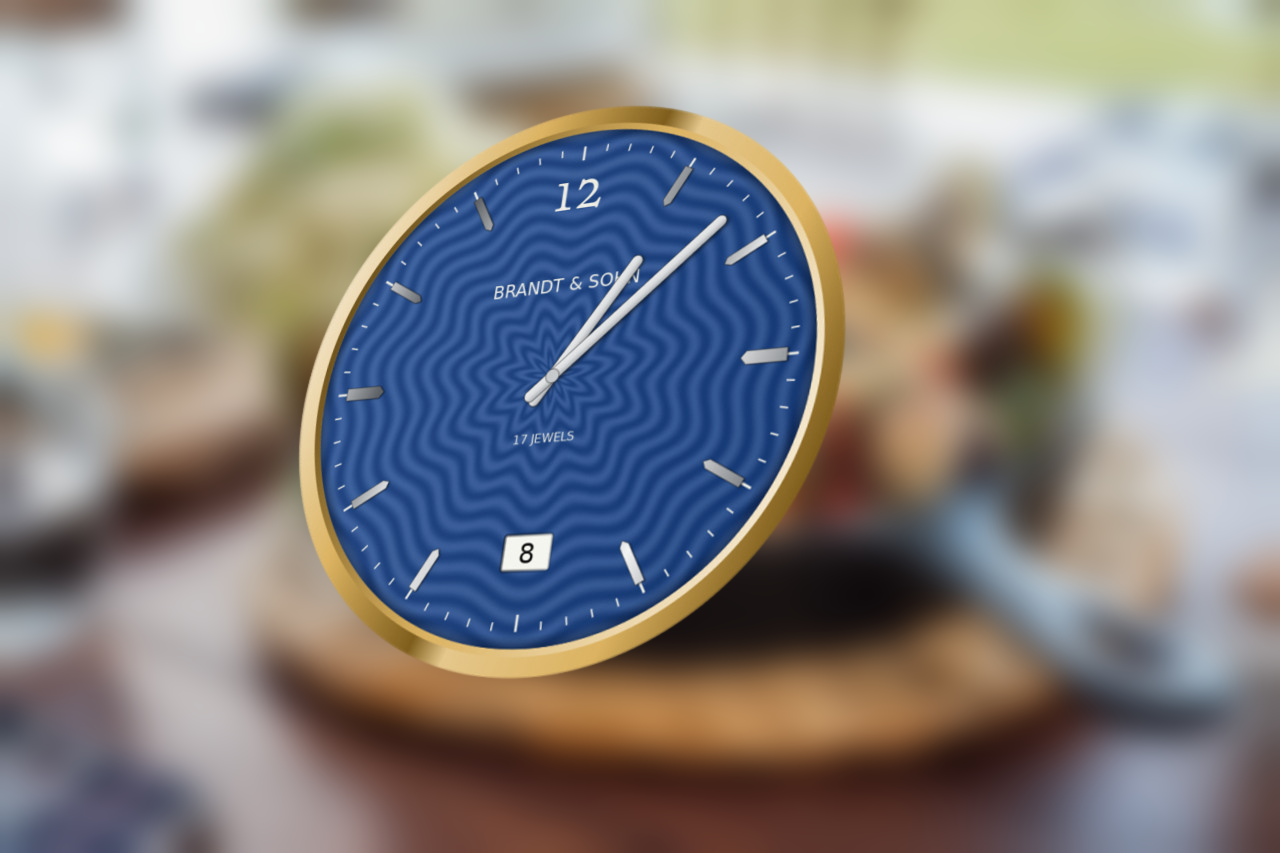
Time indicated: 1:08
